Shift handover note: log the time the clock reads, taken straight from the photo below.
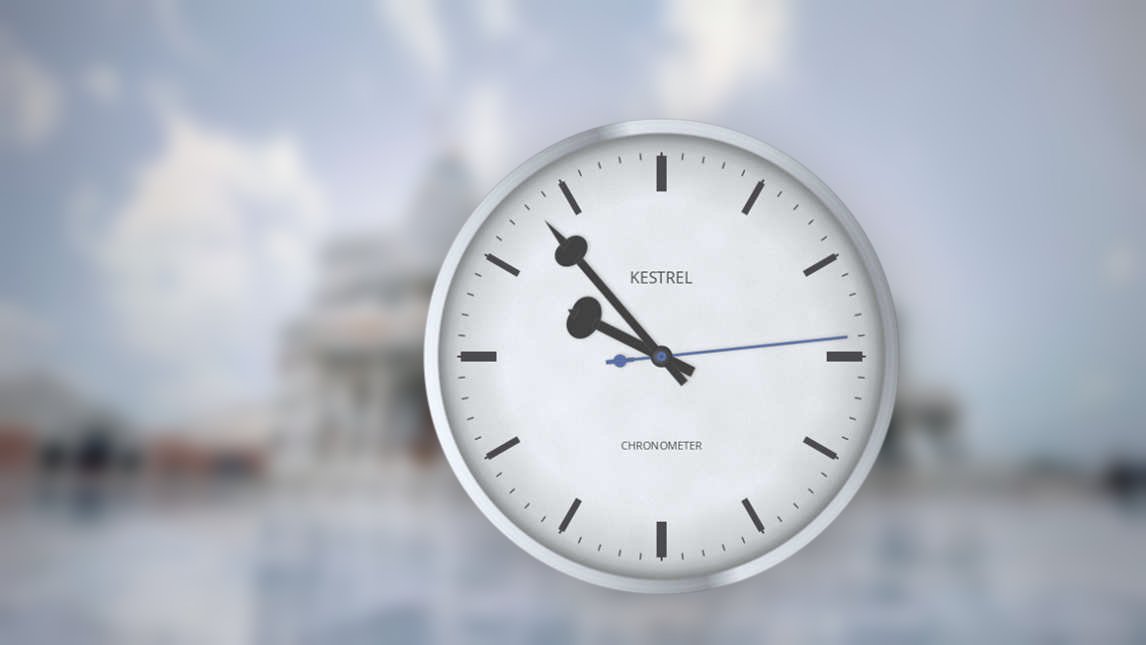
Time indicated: 9:53:14
